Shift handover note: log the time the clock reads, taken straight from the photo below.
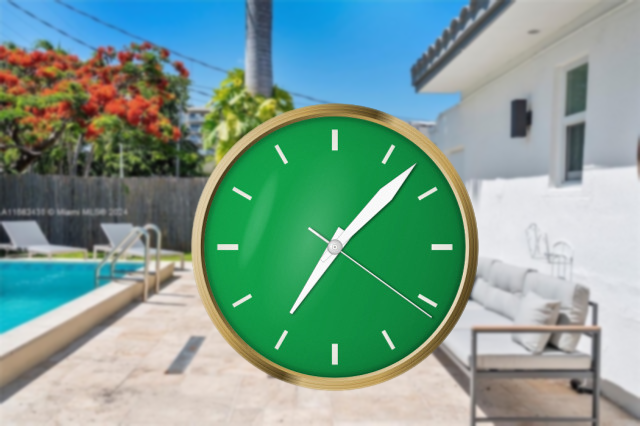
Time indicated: 7:07:21
